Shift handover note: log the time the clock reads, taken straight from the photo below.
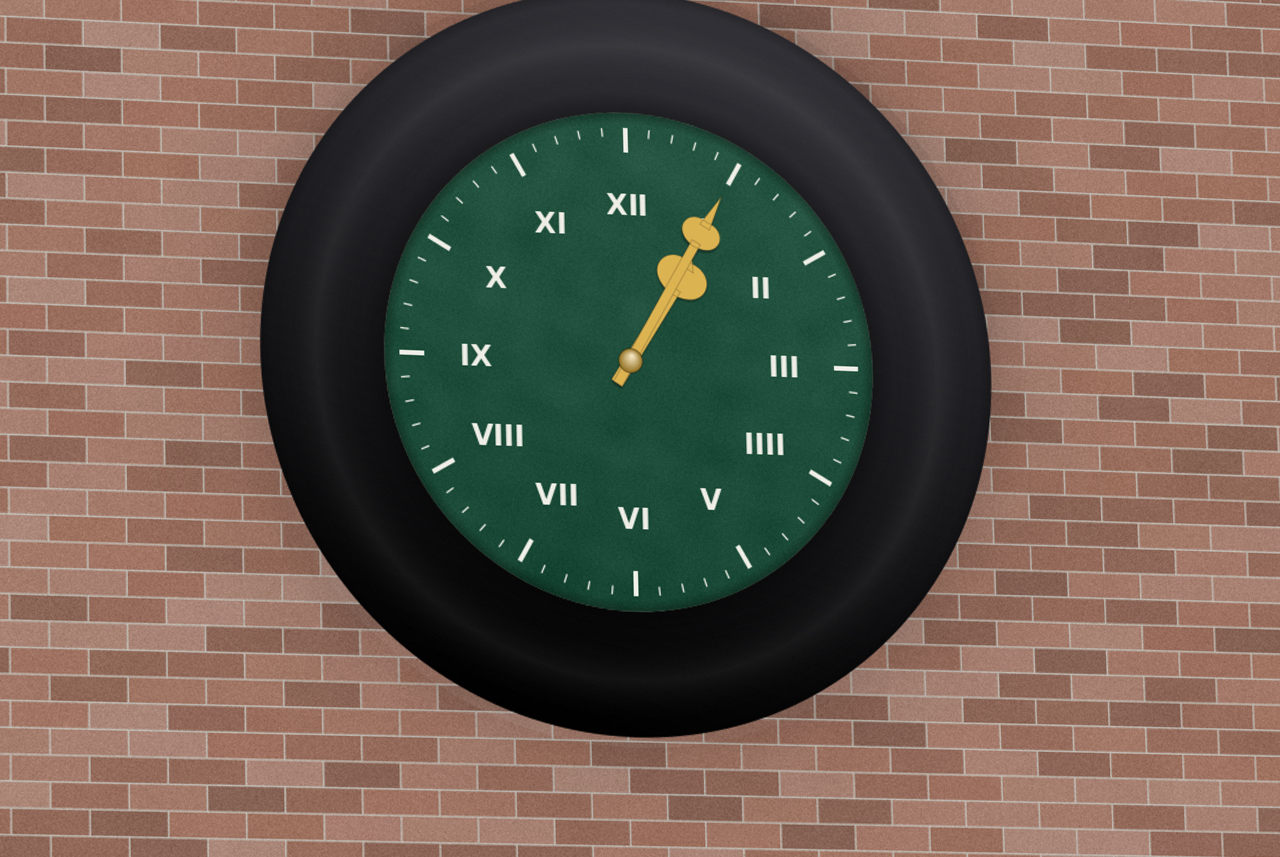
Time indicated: 1:05
